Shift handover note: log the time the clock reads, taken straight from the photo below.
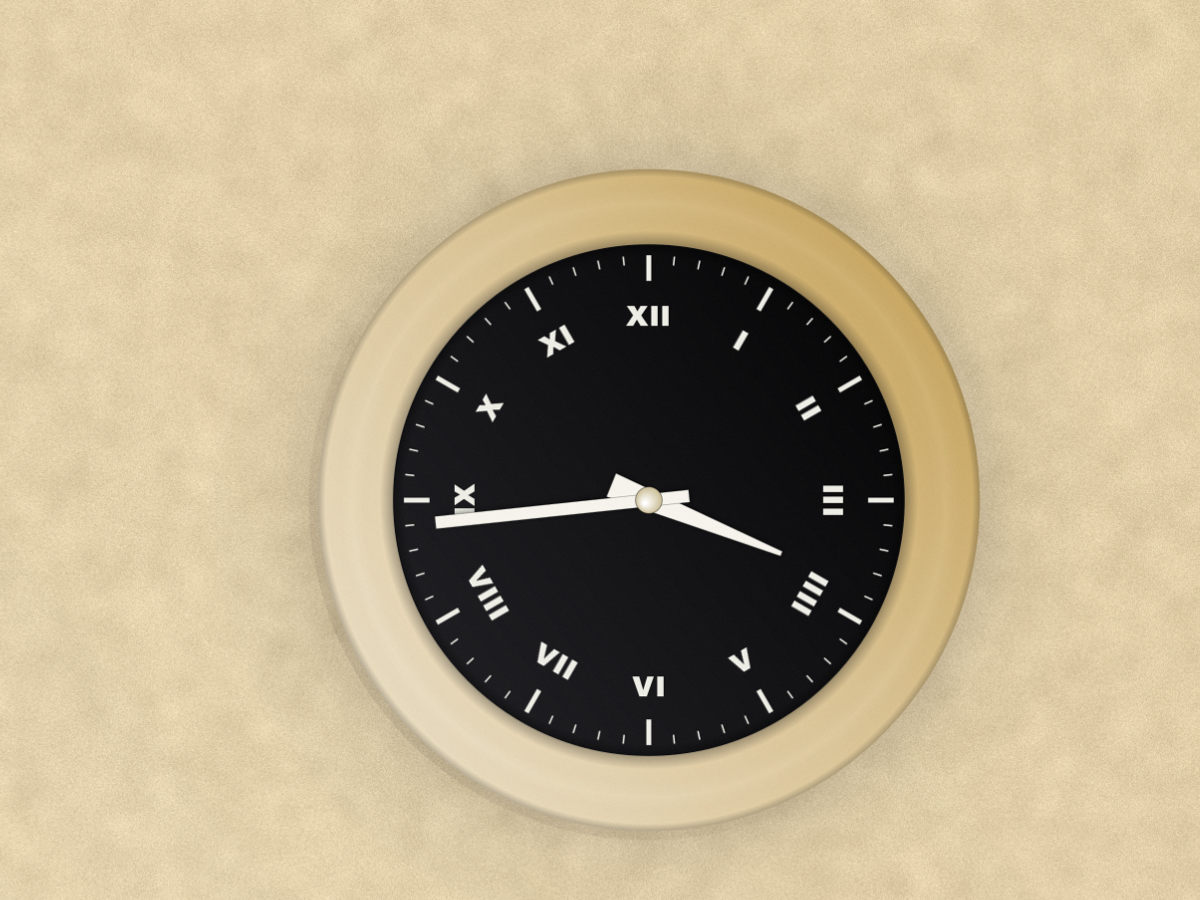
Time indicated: 3:44
